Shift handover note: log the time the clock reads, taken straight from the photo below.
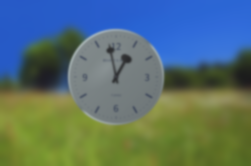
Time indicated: 12:58
